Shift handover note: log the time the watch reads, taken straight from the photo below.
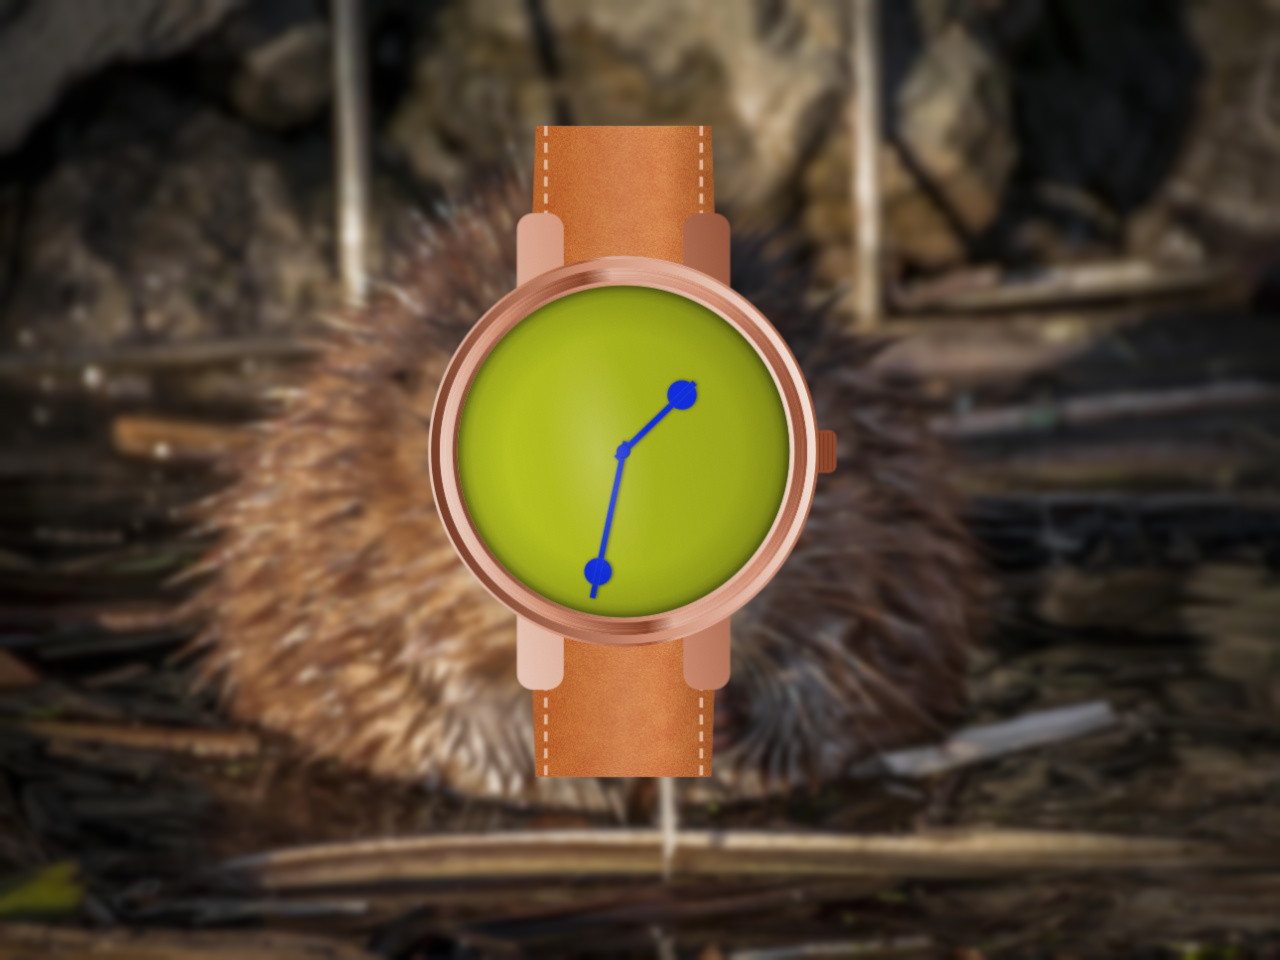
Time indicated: 1:32
